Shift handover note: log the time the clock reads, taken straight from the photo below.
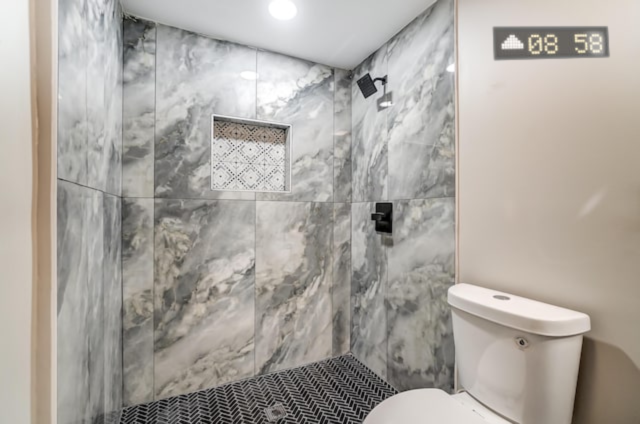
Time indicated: 8:58
